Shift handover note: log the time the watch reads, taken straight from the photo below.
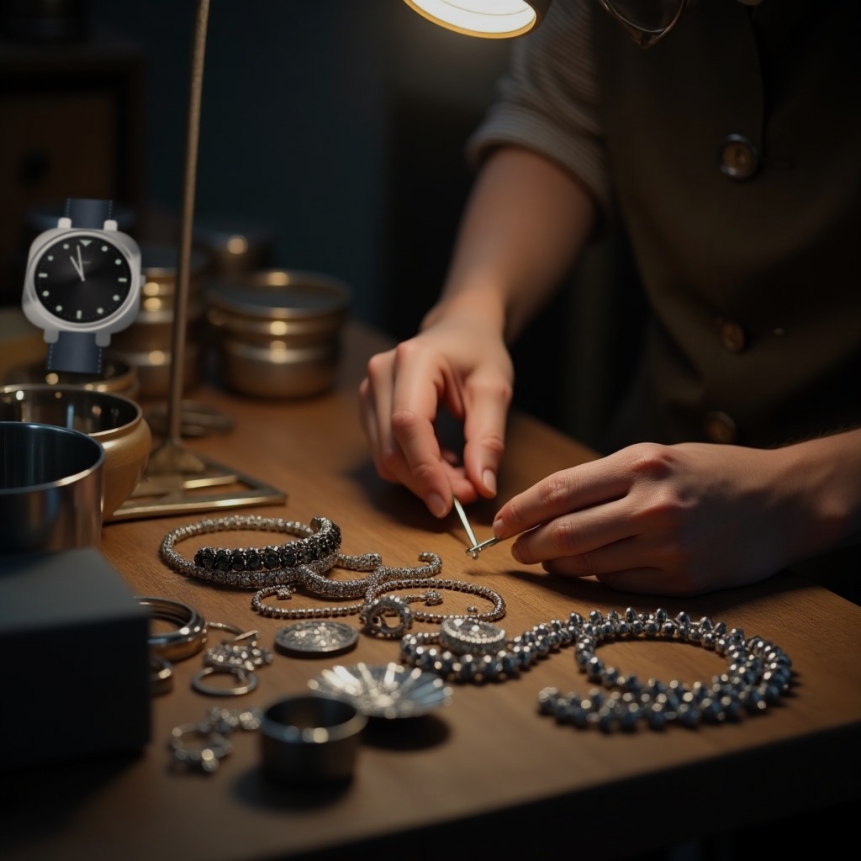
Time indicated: 10:58
